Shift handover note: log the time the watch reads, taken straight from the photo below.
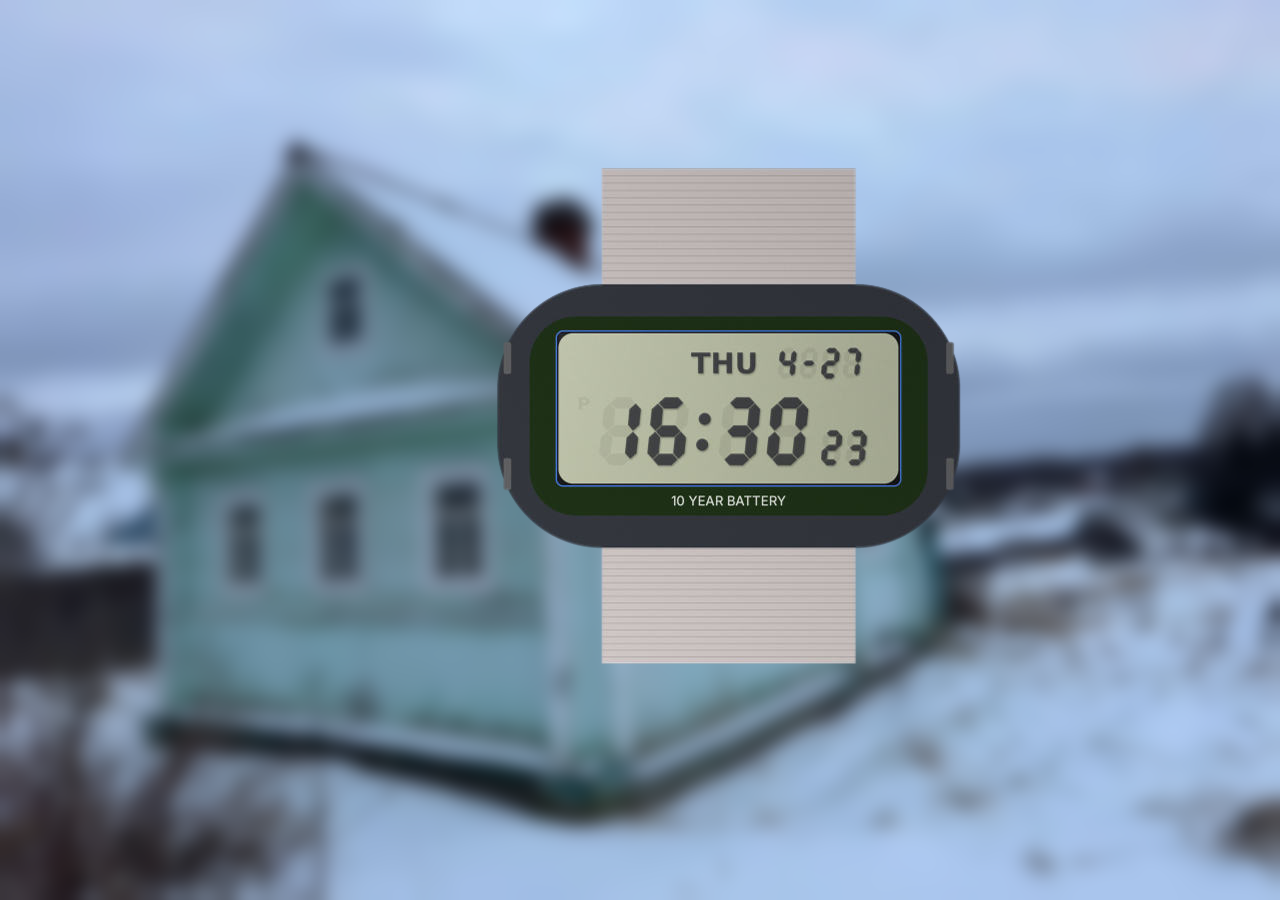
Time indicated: 16:30:23
